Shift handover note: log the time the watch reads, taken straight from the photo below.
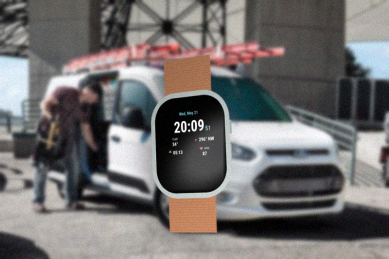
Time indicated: 20:09
